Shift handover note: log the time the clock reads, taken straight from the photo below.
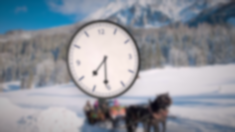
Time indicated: 7:31
